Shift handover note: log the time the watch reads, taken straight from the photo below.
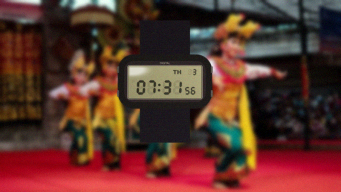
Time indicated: 7:31:56
